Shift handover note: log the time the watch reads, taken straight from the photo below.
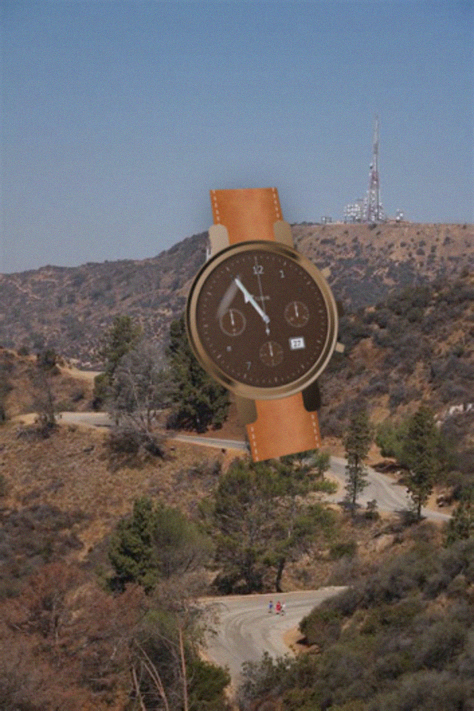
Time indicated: 10:55
